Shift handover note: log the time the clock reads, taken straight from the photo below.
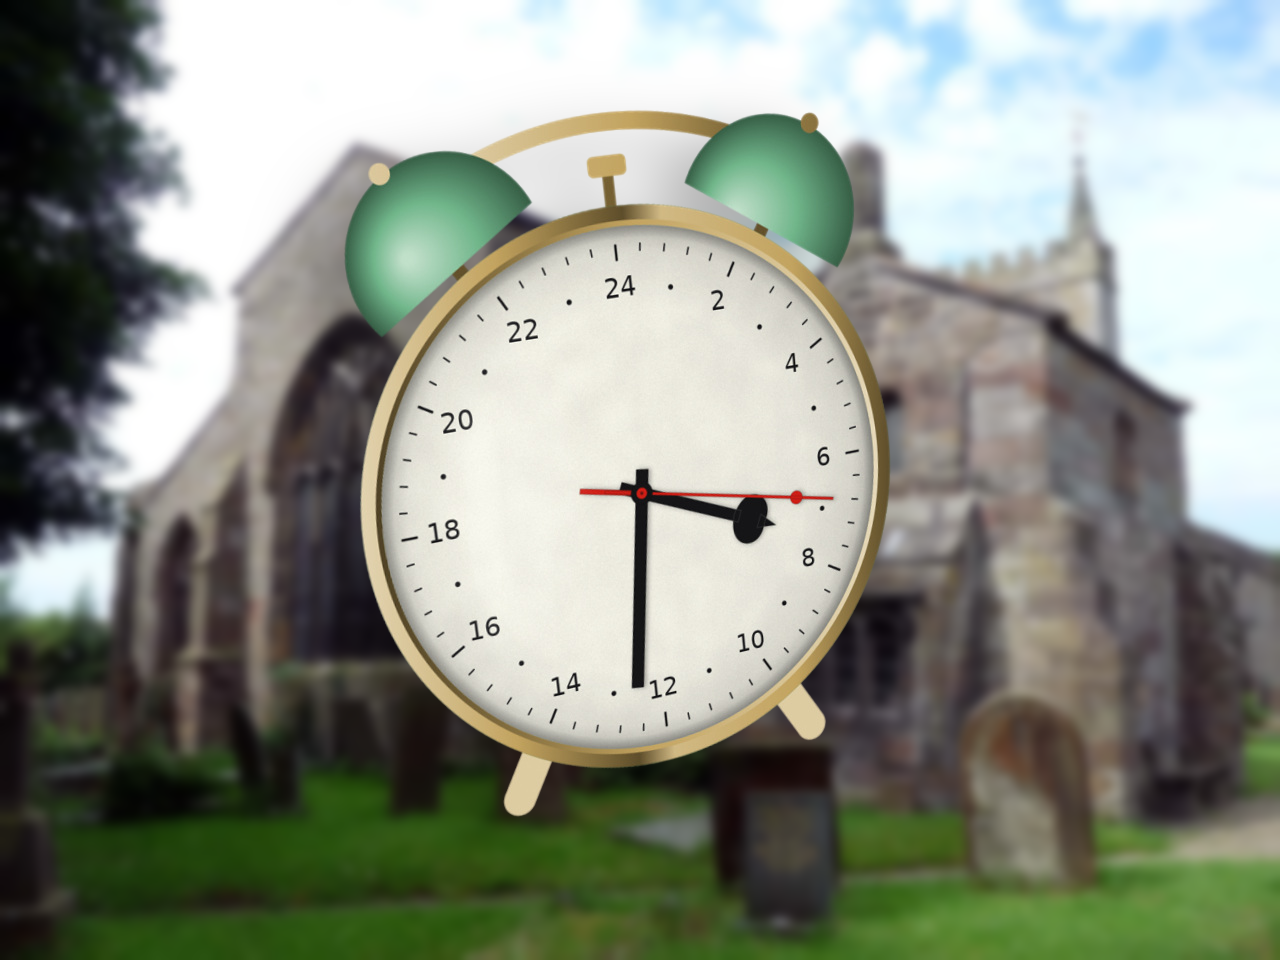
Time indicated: 7:31:17
